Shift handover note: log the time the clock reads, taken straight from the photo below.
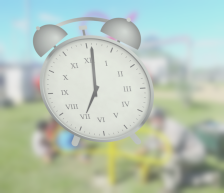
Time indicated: 7:01
